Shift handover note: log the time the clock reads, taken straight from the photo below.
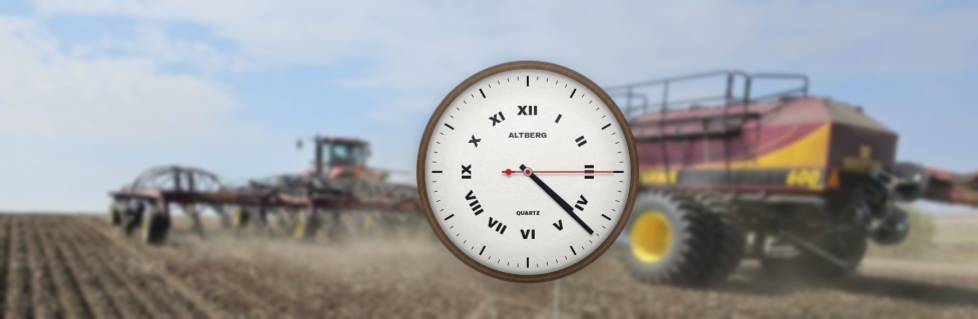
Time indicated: 4:22:15
